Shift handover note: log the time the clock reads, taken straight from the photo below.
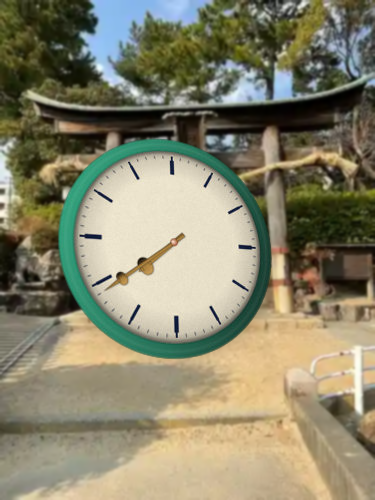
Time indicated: 7:39
